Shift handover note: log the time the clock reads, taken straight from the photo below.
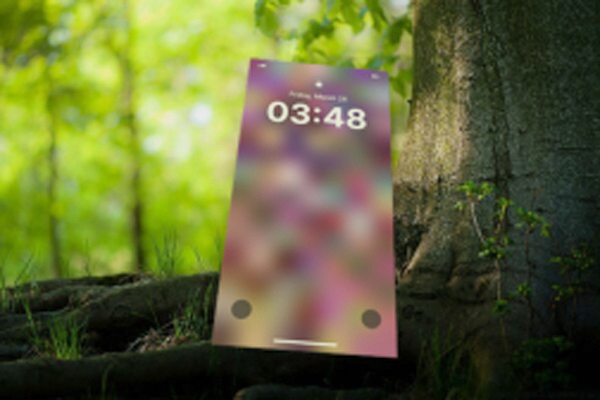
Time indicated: 3:48
